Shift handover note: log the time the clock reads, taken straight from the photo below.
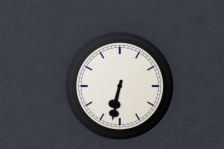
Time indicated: 6:32
